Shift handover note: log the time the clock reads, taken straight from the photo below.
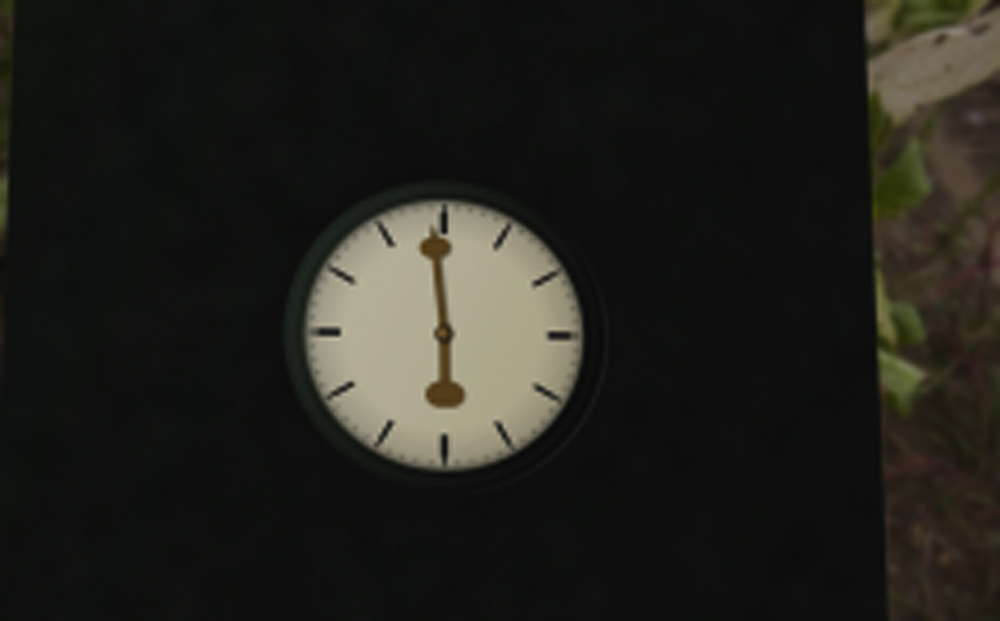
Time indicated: 5:59
